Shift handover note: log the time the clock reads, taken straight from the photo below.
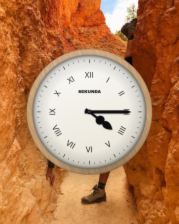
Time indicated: 4:15
